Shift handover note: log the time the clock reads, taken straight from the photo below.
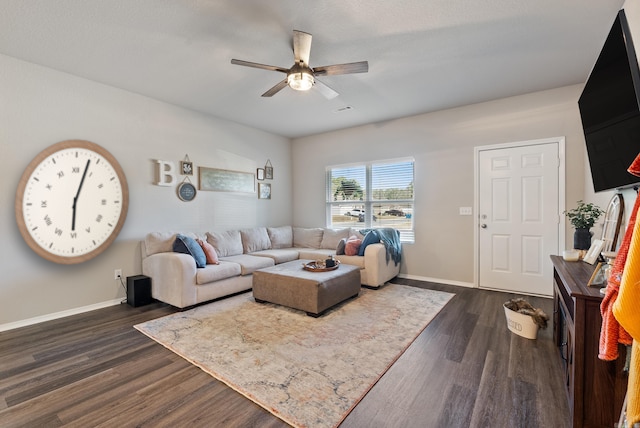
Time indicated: 6:03
